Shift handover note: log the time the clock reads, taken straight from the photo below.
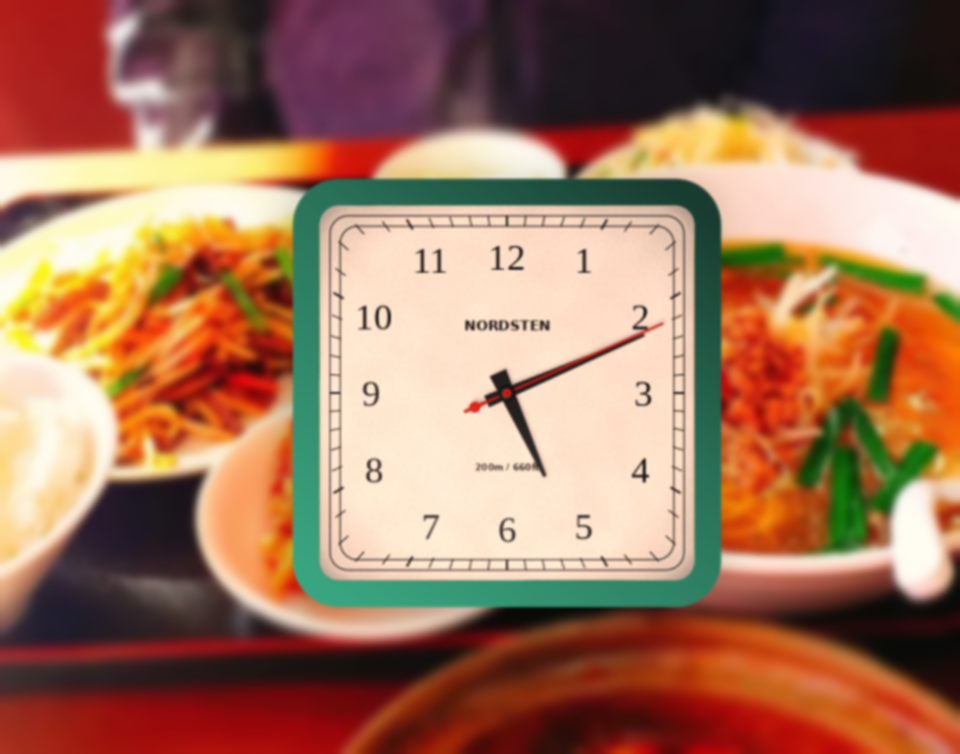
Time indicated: 5:11:11
